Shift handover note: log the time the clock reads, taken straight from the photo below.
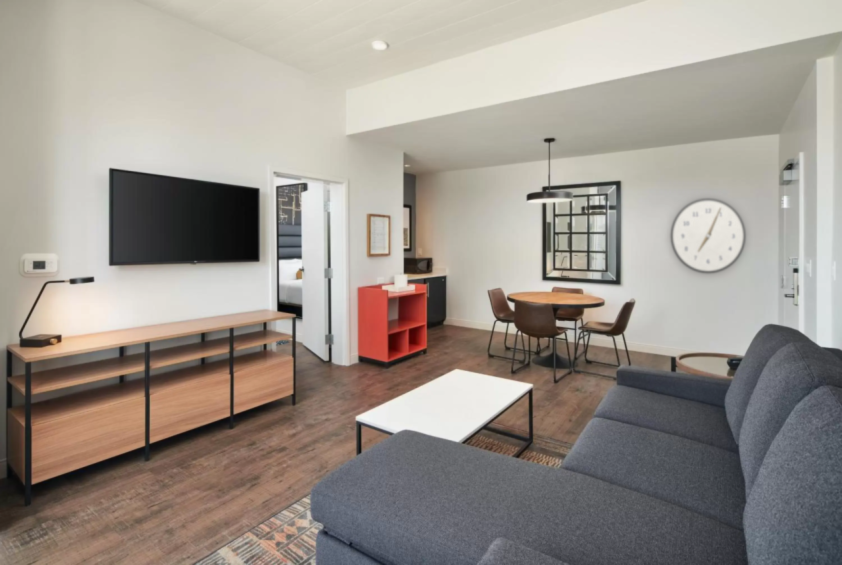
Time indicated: 7:04
